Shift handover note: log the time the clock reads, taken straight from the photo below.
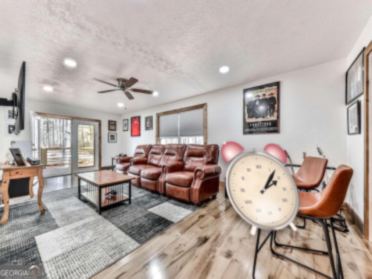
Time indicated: 2:07
